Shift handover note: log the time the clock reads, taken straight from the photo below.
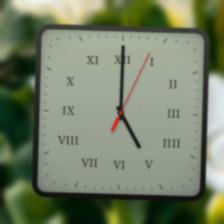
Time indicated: 5:00:04
